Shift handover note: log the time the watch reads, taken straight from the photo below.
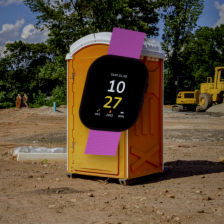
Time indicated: 10:27
